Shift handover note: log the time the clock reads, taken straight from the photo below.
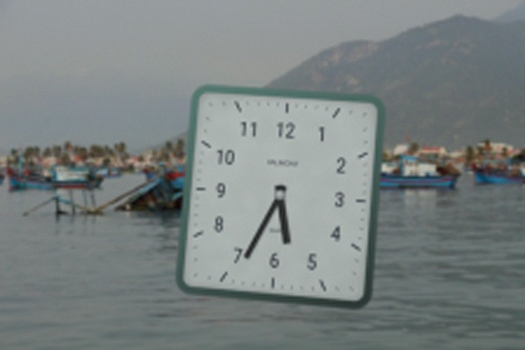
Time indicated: 5:34
